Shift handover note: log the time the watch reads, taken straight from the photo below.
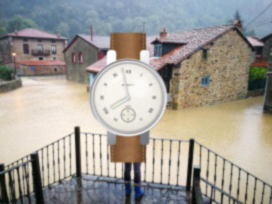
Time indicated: 7:58
